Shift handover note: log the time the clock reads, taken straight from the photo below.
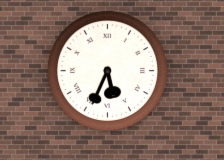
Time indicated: 5:34
